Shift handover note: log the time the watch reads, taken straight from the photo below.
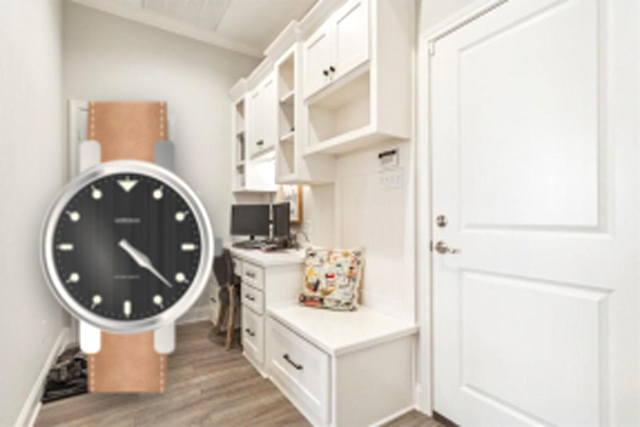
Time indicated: 4:22
